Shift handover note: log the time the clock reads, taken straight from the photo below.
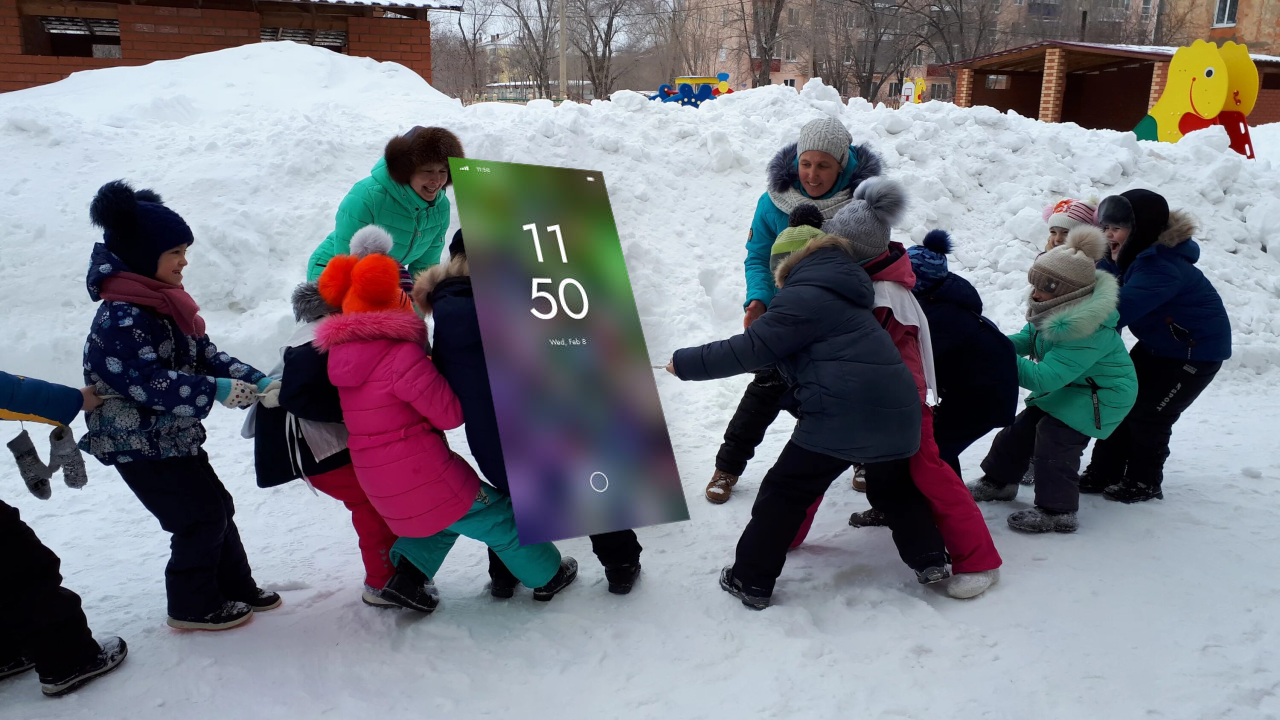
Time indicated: 11:50
